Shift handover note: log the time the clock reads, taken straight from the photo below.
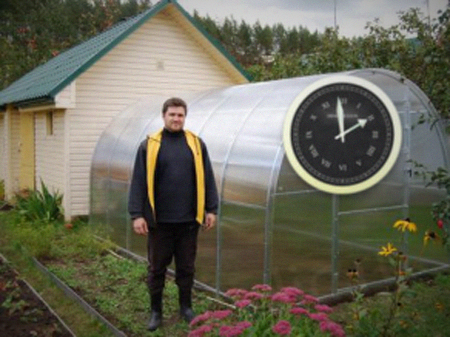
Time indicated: 1:59
